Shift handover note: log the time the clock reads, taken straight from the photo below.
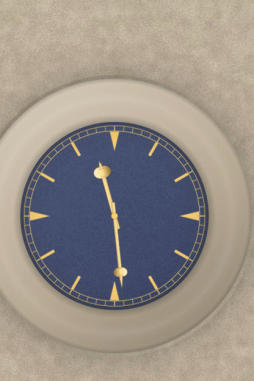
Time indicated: 11:29
